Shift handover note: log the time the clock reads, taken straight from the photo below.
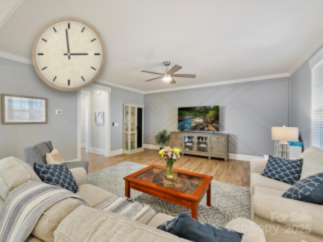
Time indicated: 2:59
